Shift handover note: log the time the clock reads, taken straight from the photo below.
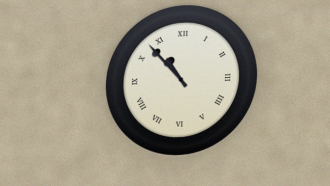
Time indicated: 10:53
